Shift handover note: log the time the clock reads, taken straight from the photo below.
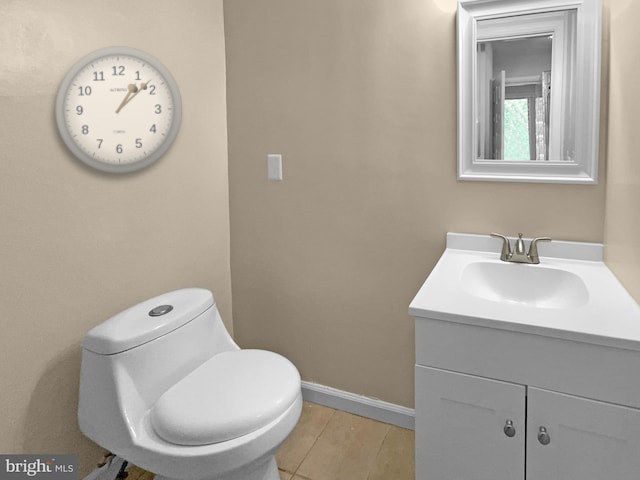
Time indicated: 1:08
